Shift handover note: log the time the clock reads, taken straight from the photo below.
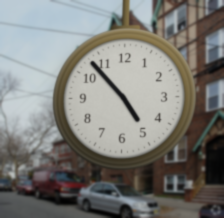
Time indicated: 4:53
